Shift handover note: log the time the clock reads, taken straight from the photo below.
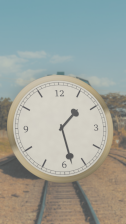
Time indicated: 1:28
